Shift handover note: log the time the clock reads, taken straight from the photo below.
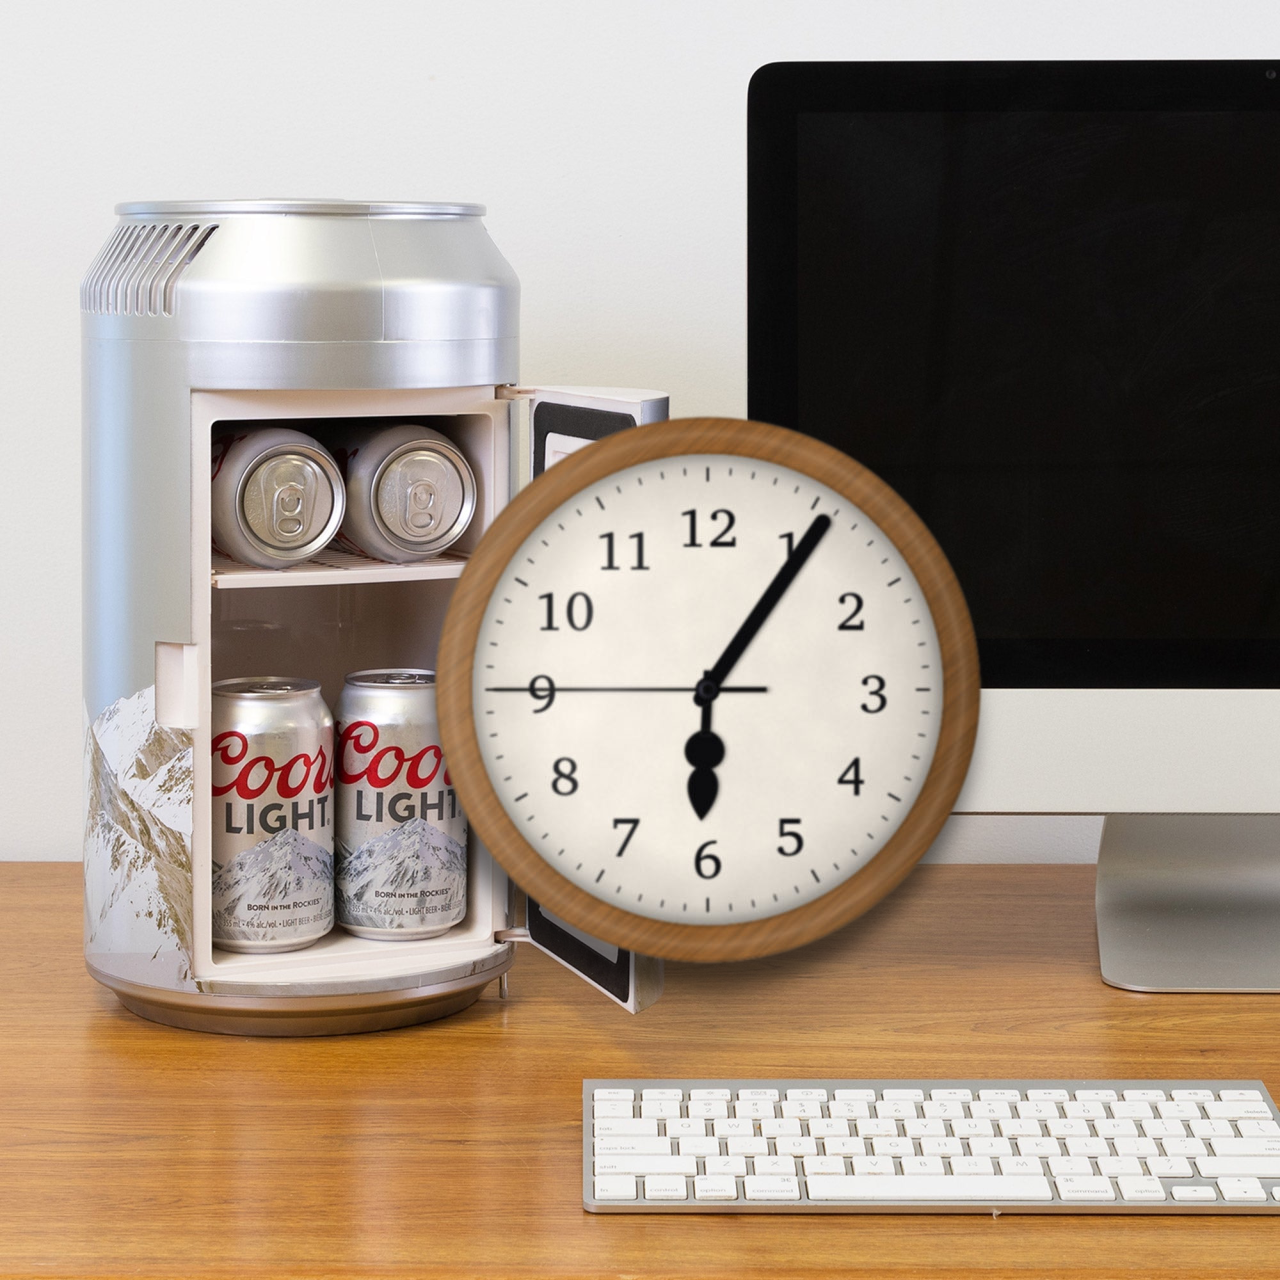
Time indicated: 6:05:45
